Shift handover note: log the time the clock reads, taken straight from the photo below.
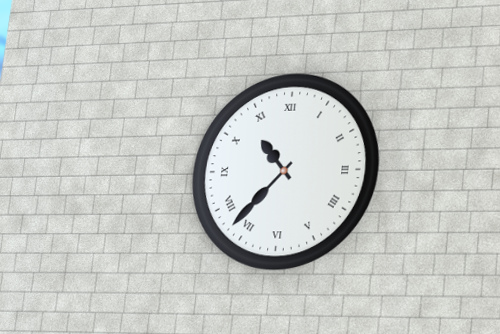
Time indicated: 10:37
